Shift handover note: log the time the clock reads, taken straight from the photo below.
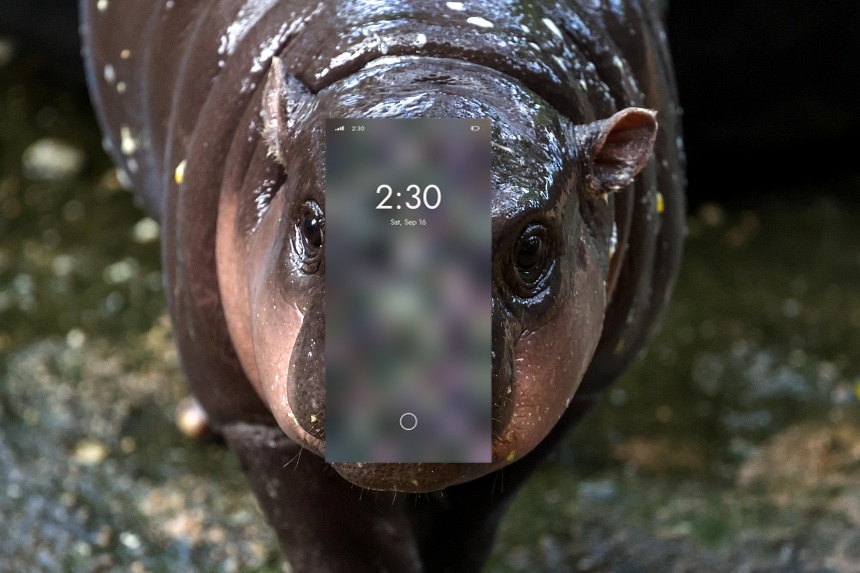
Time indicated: 2:30
